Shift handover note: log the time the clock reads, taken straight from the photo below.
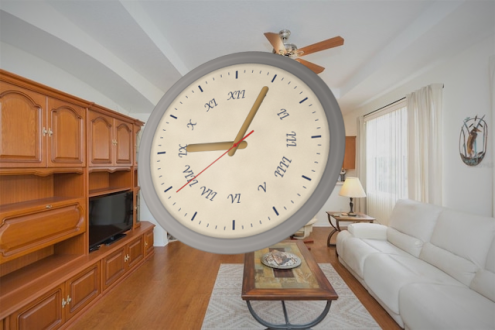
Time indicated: 9:04:39
